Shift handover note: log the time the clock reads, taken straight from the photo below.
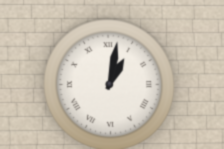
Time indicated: 1:02
